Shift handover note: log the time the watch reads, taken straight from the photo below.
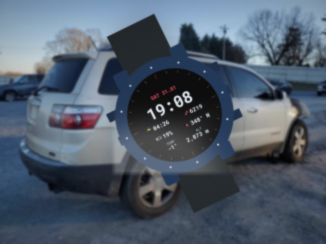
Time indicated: 19:08
